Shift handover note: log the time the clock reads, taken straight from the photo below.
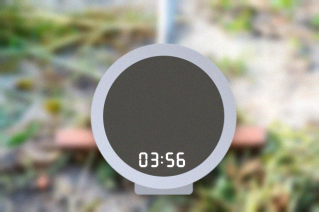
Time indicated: 3:56
